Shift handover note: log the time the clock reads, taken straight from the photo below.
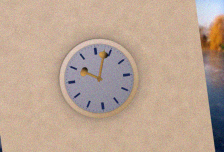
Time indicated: 10:03
